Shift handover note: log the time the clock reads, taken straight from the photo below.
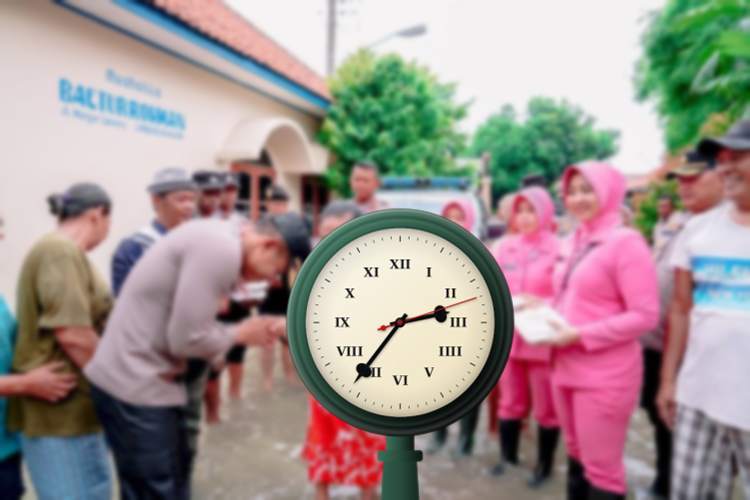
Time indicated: 2:36:12
